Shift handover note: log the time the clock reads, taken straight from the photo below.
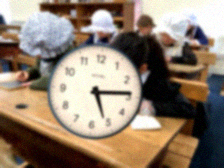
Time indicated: 5:14
